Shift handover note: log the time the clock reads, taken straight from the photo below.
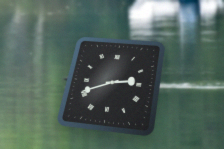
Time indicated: 2:41
